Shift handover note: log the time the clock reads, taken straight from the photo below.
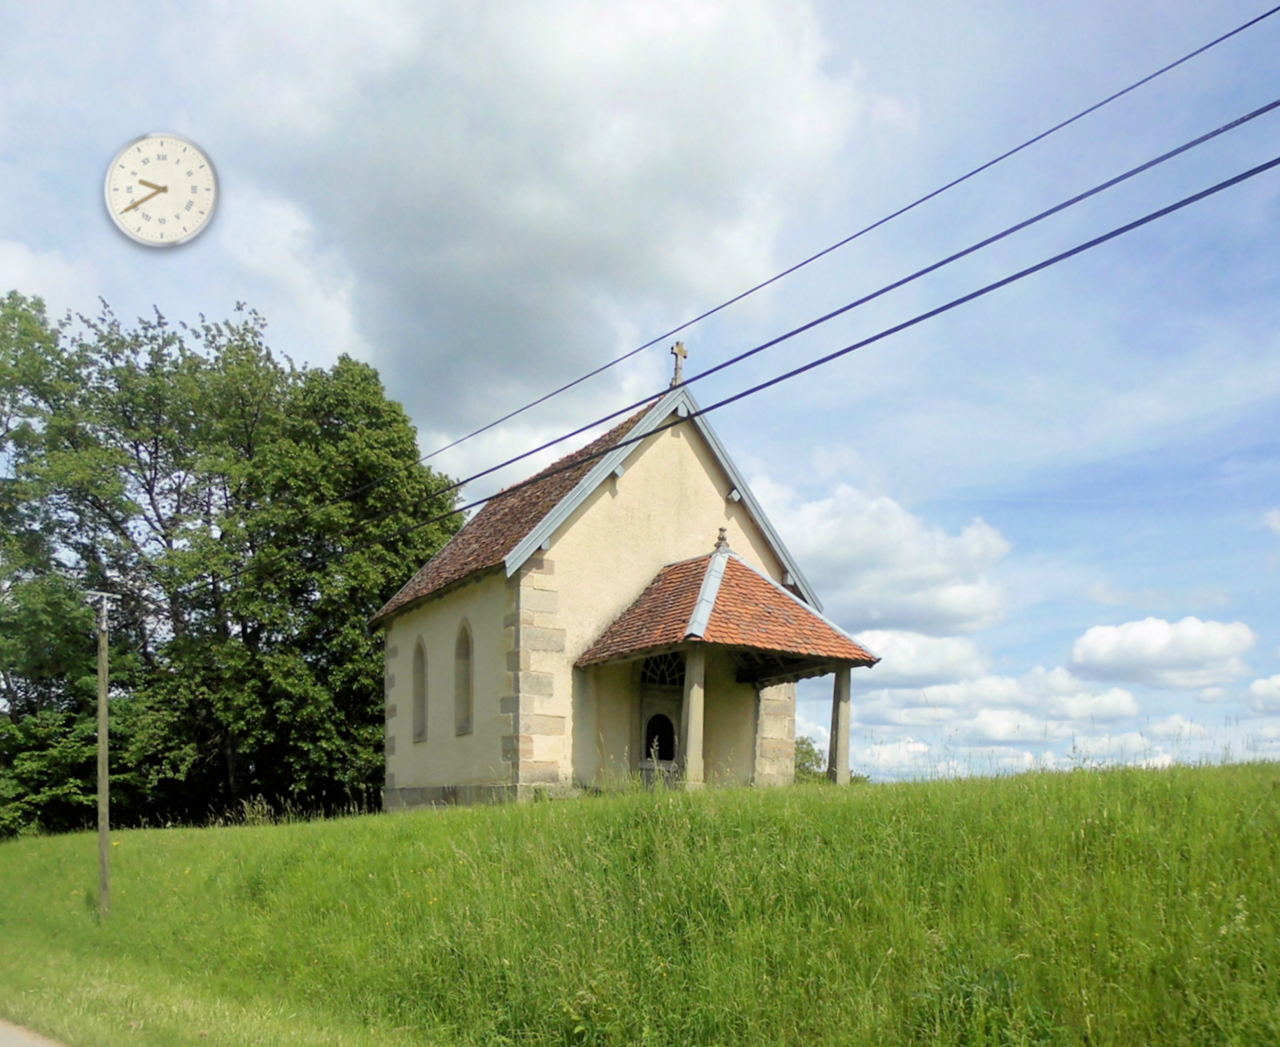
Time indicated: 9:40
